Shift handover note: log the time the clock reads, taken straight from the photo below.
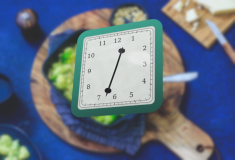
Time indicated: 12:33
